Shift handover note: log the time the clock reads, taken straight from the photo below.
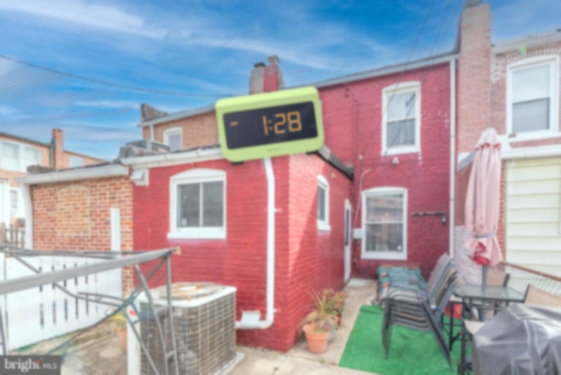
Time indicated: 1:28
